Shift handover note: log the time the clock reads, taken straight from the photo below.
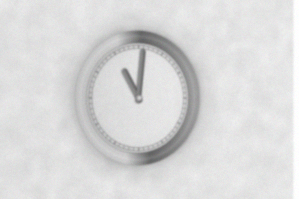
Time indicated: 11:01
